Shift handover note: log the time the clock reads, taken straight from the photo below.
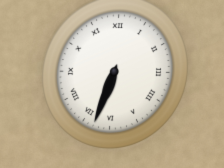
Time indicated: 6:33
